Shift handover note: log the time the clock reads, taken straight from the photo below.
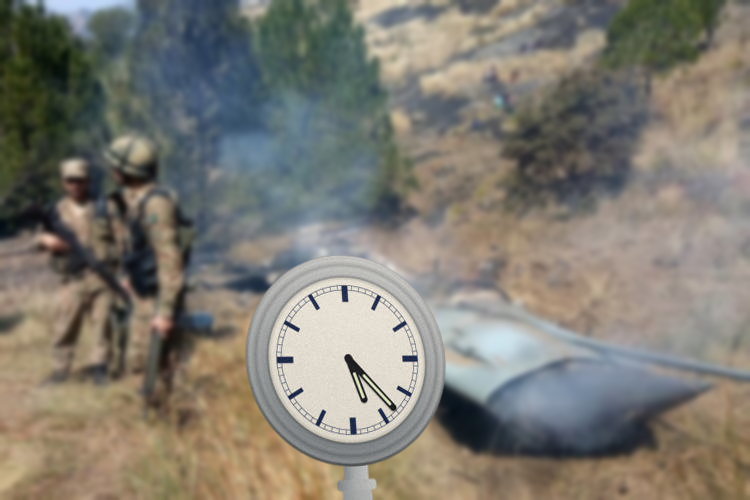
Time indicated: 5:23
